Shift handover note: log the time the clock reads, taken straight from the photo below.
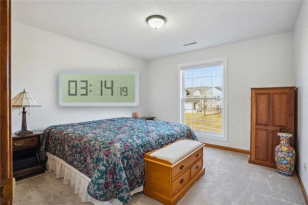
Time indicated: 3:14:19
